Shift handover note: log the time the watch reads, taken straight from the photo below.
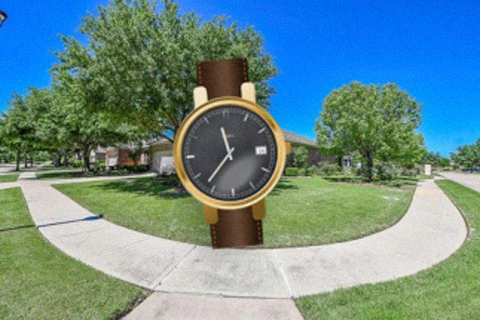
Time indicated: 11:37
